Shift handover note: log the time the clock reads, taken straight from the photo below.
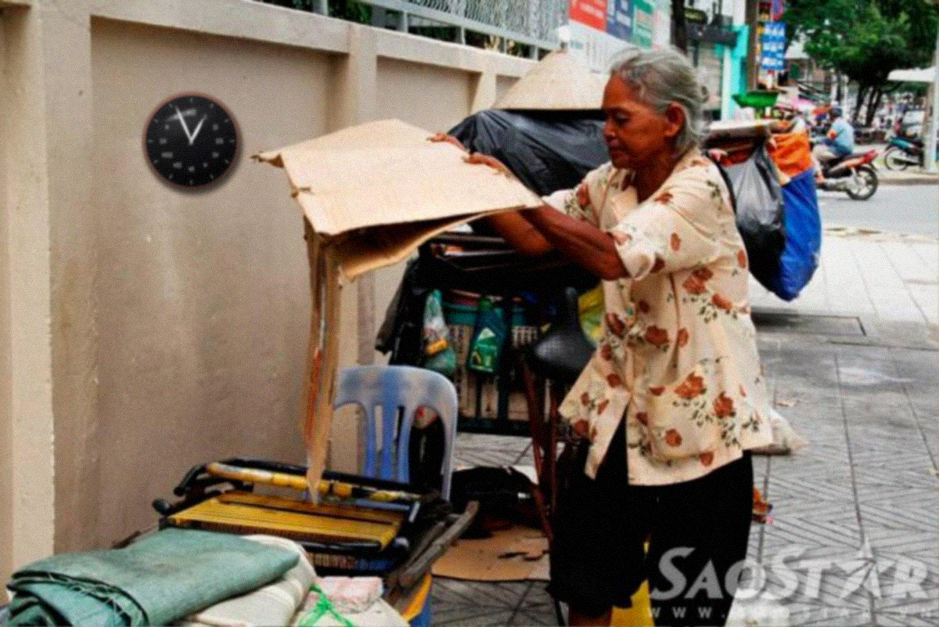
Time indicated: 12:56
